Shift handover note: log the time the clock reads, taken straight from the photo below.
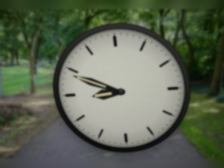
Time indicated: 8:49
